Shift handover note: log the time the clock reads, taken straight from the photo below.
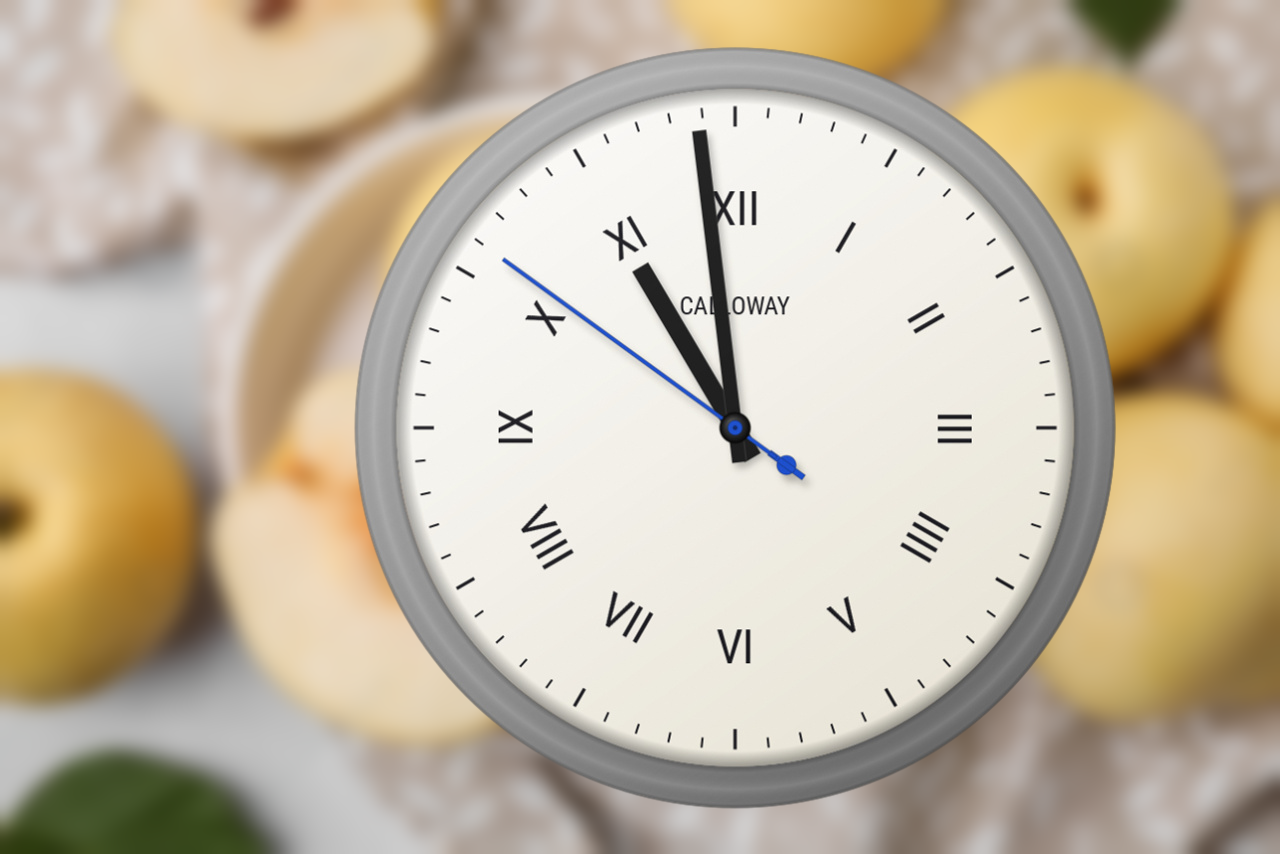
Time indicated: 10:58:51
